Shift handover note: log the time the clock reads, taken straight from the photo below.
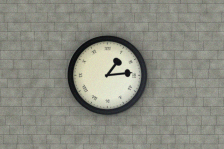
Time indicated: 1:14
